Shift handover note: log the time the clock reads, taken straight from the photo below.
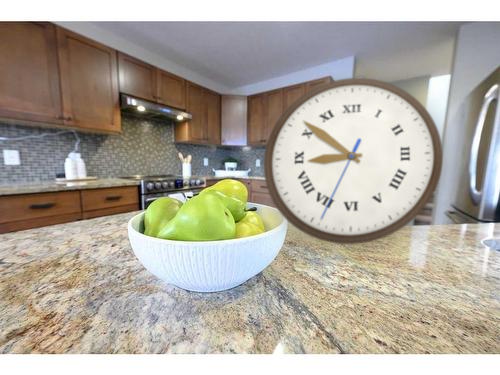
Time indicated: 8:51:34
